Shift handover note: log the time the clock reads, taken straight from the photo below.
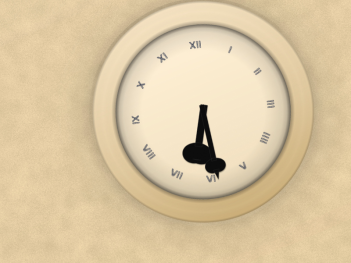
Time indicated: 6:29
